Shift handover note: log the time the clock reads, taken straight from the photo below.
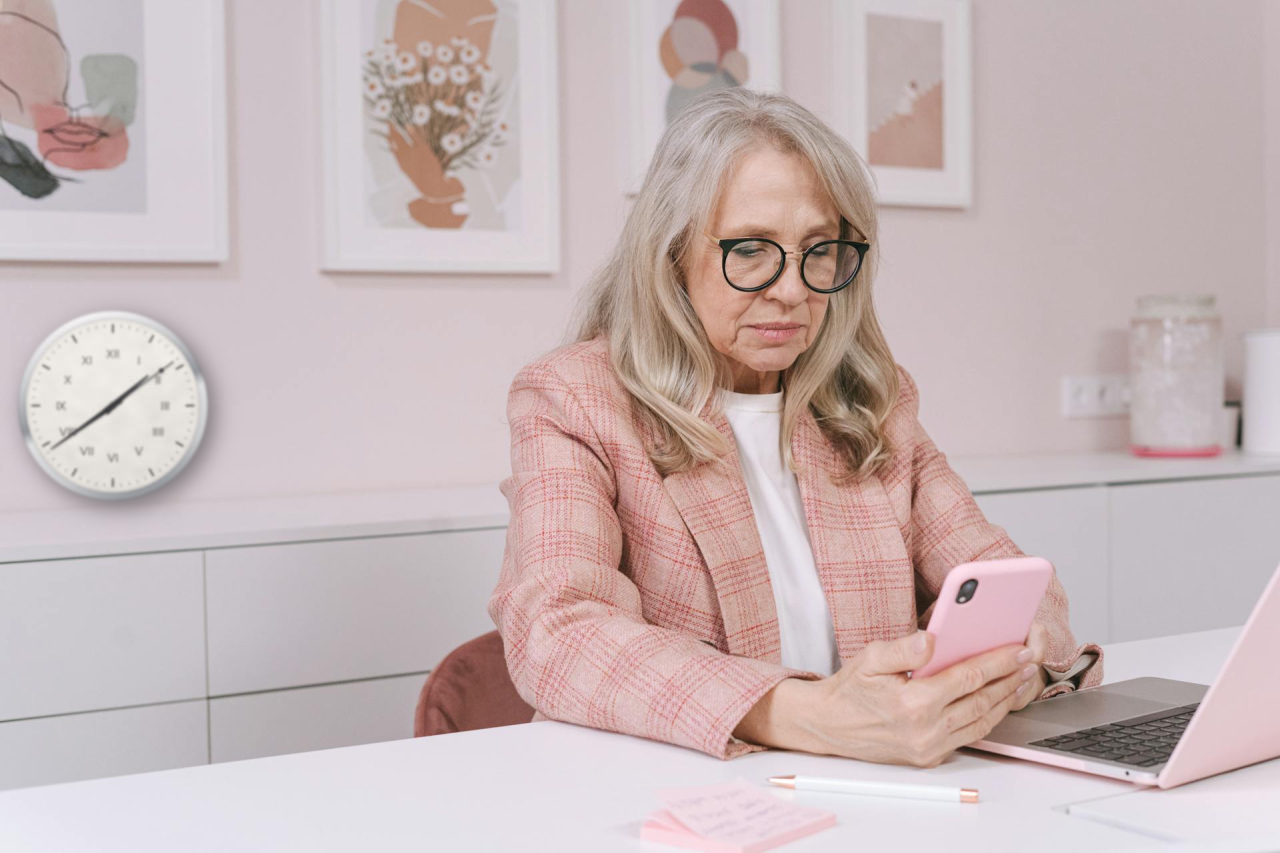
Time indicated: 1:39:09
